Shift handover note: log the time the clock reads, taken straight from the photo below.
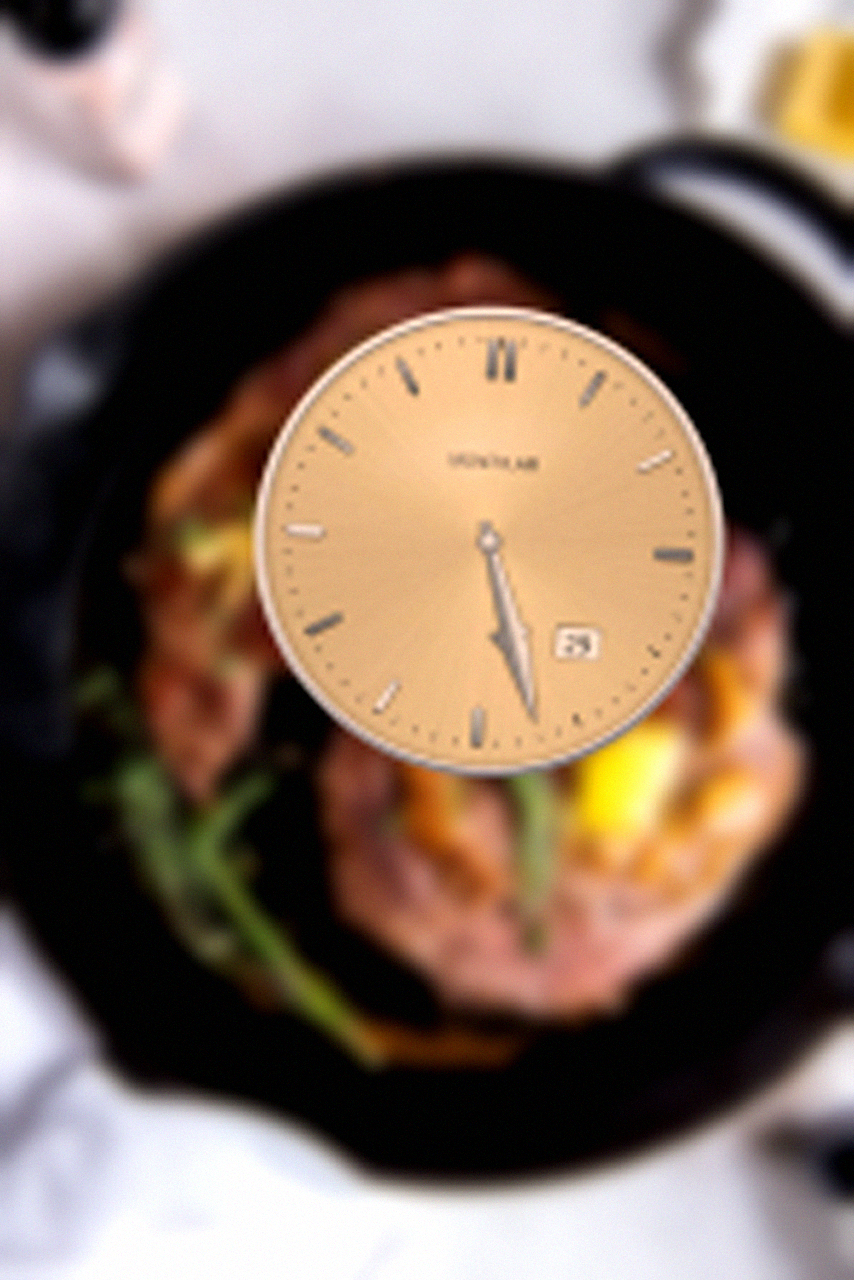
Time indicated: 5:27
